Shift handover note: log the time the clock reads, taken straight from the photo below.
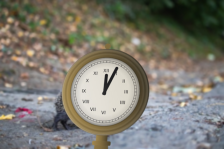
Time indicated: 12:04
